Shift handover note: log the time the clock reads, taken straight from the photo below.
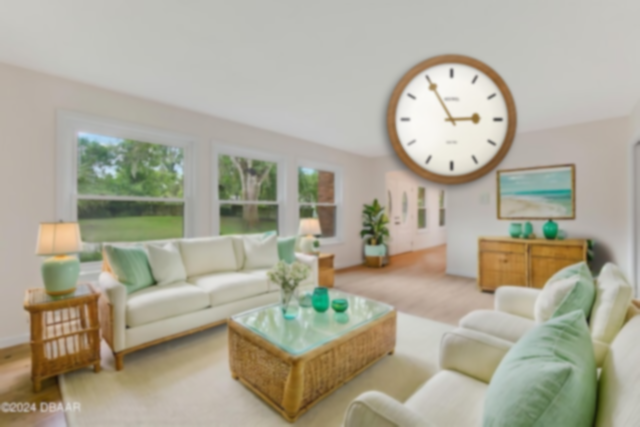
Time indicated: 2:55
